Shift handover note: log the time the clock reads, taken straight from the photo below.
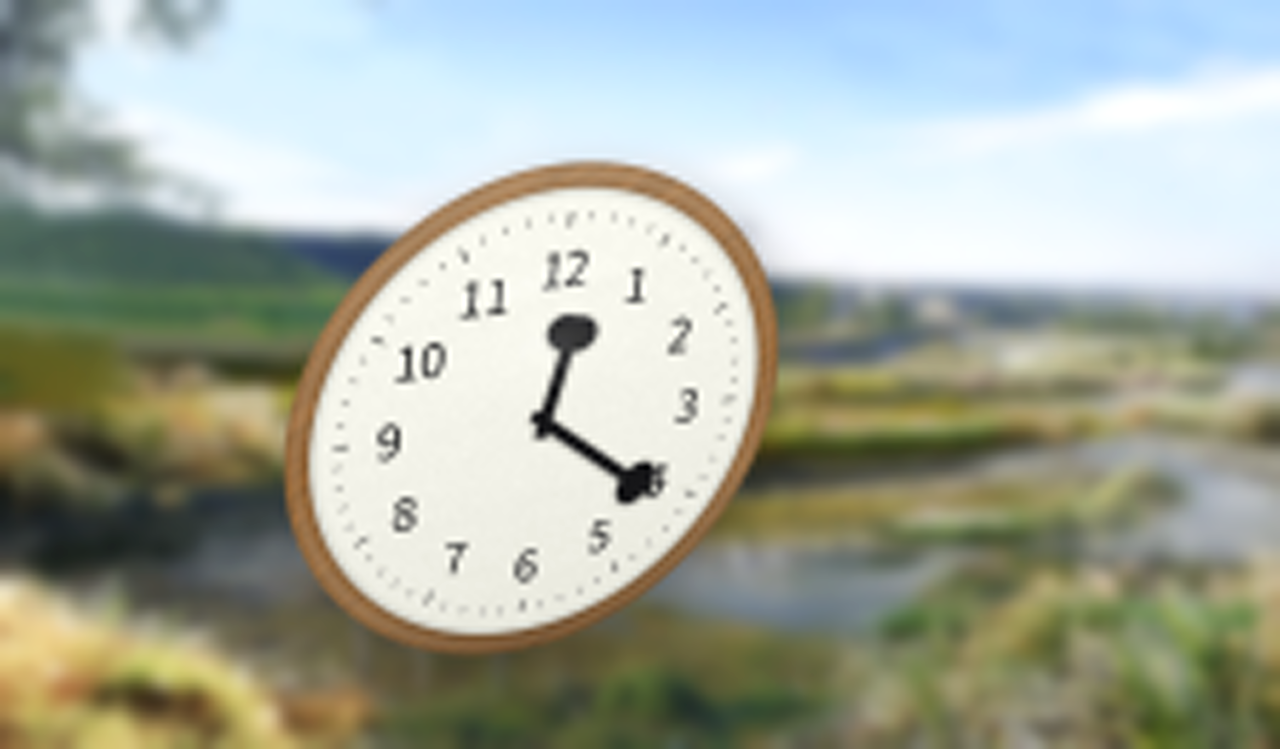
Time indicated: 12:21
